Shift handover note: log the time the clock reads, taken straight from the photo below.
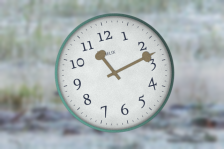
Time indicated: 11:13
